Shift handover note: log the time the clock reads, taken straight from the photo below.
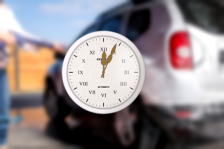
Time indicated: 12:04
